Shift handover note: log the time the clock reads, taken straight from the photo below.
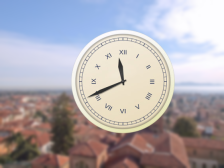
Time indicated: 11:41
